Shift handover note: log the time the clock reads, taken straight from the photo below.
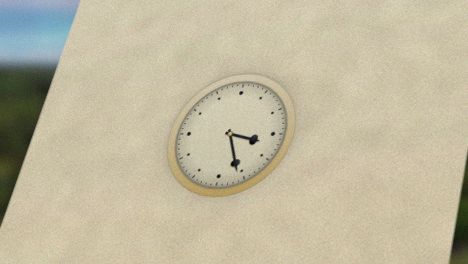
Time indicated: 3:26
